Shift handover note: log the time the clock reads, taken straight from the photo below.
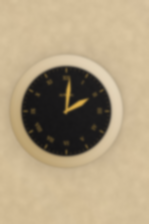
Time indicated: 2:01
